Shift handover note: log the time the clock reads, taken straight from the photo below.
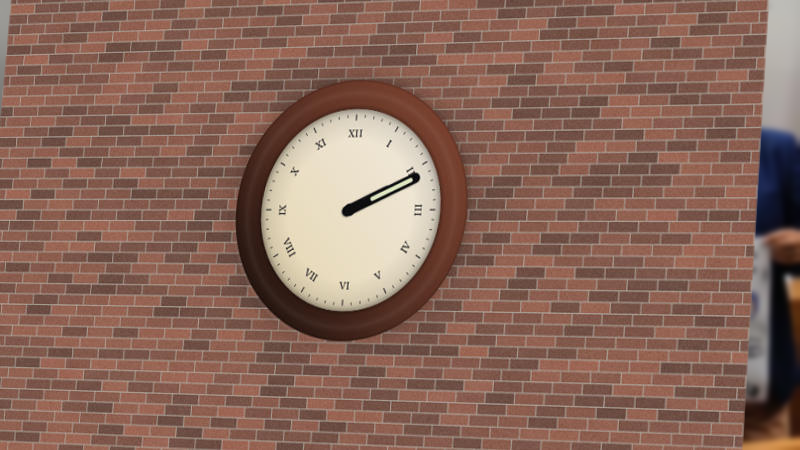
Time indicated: 2:11
